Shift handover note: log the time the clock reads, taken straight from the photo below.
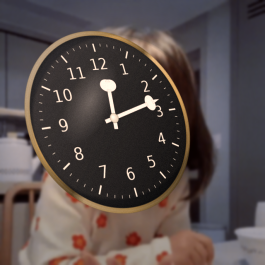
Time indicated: 12:13
